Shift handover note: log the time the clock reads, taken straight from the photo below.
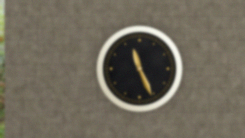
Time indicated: 11:26
